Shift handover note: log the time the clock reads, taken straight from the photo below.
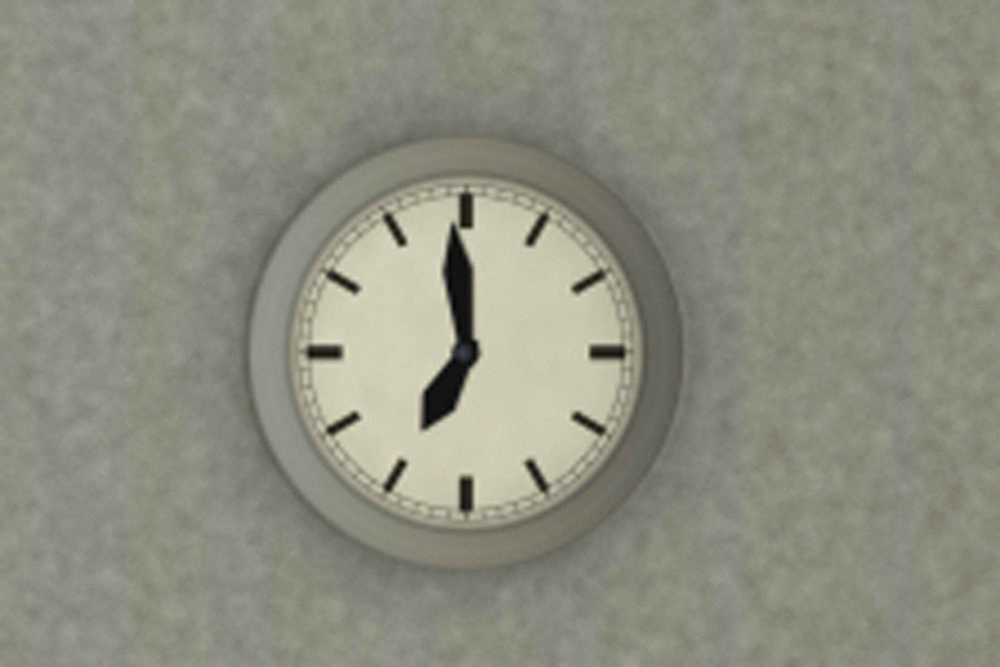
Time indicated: 6:59
